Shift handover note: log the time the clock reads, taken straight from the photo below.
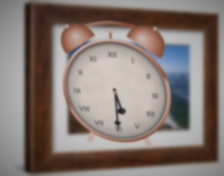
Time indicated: 5:30
